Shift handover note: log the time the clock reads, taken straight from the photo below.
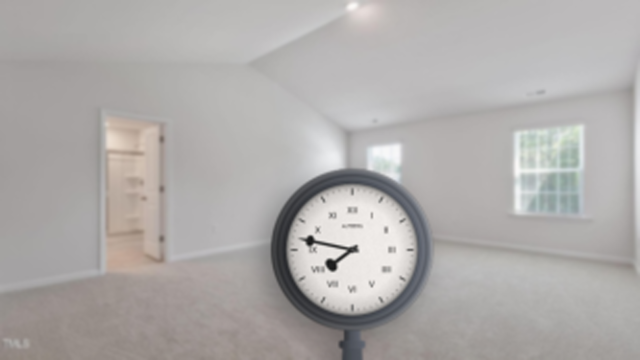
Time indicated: 7:47
